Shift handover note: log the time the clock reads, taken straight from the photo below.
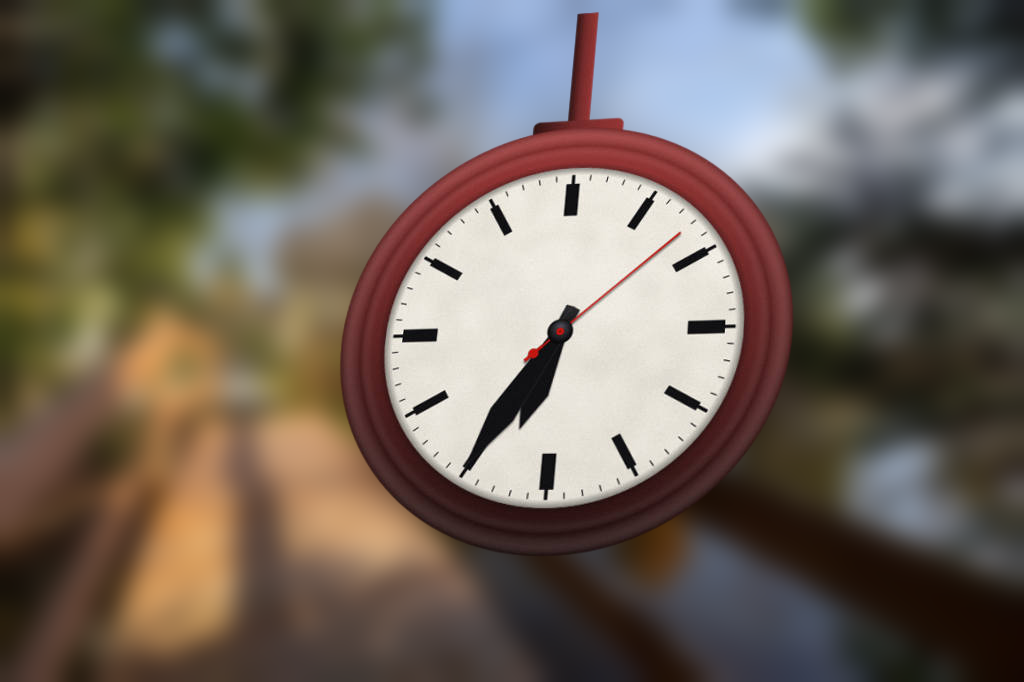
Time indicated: 6:35:08
